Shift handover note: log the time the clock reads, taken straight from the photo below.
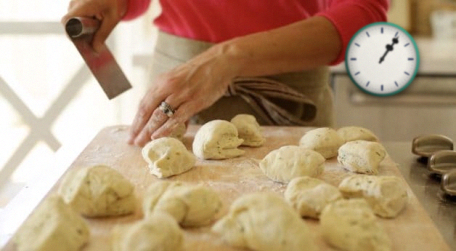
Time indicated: 1:06
